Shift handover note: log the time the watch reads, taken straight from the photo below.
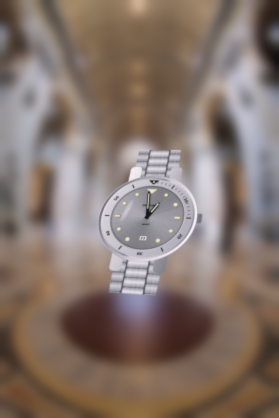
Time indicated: 12:59
